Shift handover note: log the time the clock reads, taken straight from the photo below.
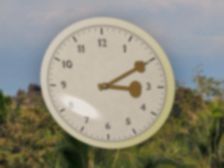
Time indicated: 3:10
